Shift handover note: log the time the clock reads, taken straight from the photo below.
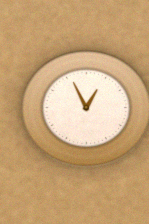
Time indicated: 12:56
